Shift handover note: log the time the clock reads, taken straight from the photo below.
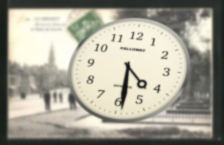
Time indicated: 4:29
